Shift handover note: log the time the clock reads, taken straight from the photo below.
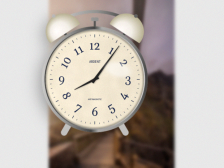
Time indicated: 8:06
